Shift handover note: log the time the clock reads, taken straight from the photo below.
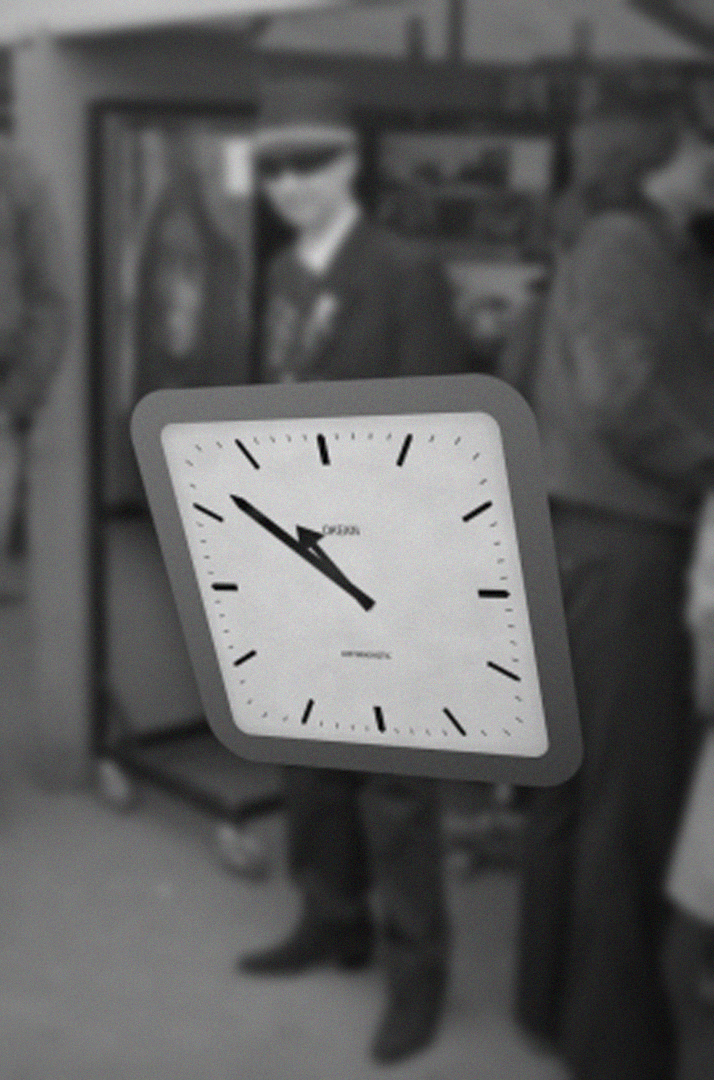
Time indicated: 10:52
